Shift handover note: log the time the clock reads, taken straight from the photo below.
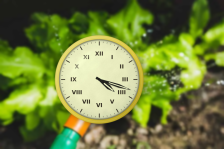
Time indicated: 4:18
